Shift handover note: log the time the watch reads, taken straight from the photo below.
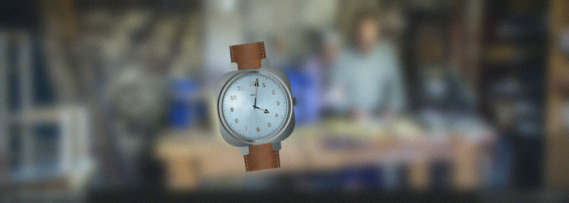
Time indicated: 4:02
